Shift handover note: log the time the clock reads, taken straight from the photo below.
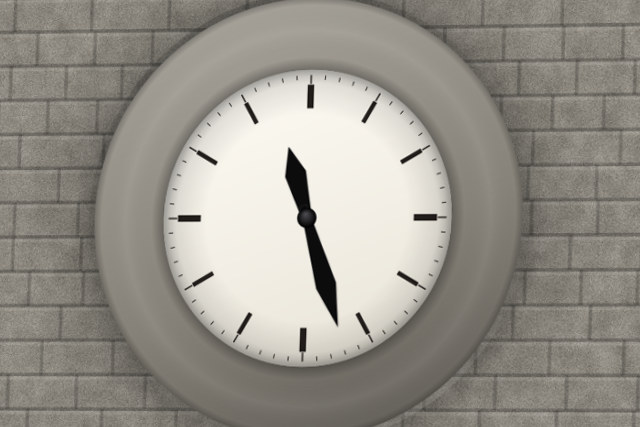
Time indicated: 11:27
